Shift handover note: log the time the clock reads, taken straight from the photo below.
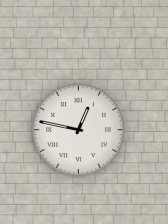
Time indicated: 12:47
